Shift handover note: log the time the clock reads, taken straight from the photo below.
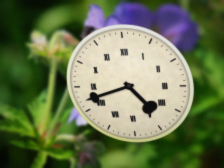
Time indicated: 4:42
